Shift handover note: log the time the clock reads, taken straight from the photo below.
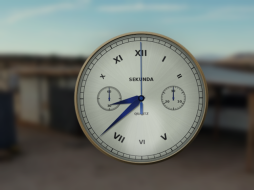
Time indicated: 8:38
